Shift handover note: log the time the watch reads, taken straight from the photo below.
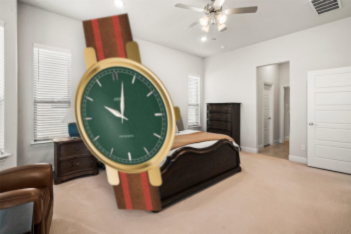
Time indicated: 10:02
